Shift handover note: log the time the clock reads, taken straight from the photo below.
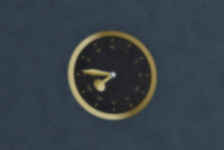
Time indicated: 7:46
